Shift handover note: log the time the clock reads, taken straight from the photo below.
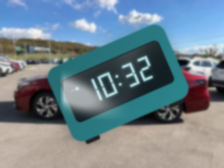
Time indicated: 10:32
